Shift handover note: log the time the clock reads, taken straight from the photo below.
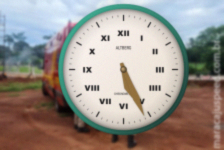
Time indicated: 5:26
